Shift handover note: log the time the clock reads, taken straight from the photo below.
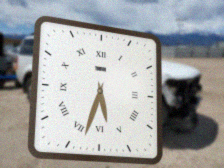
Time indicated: 5:33
